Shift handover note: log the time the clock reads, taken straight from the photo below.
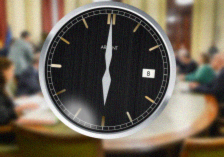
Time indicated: 6:00
